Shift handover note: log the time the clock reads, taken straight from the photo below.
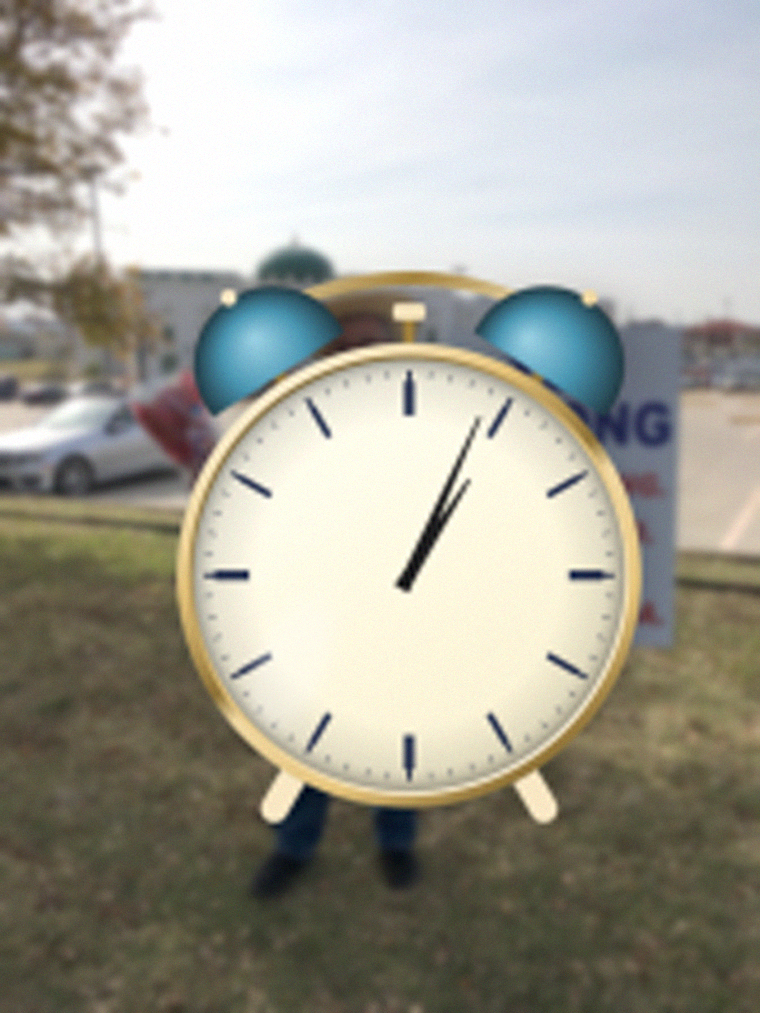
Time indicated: 1:04
